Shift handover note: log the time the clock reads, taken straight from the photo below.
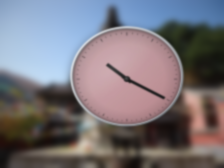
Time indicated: 10:20
